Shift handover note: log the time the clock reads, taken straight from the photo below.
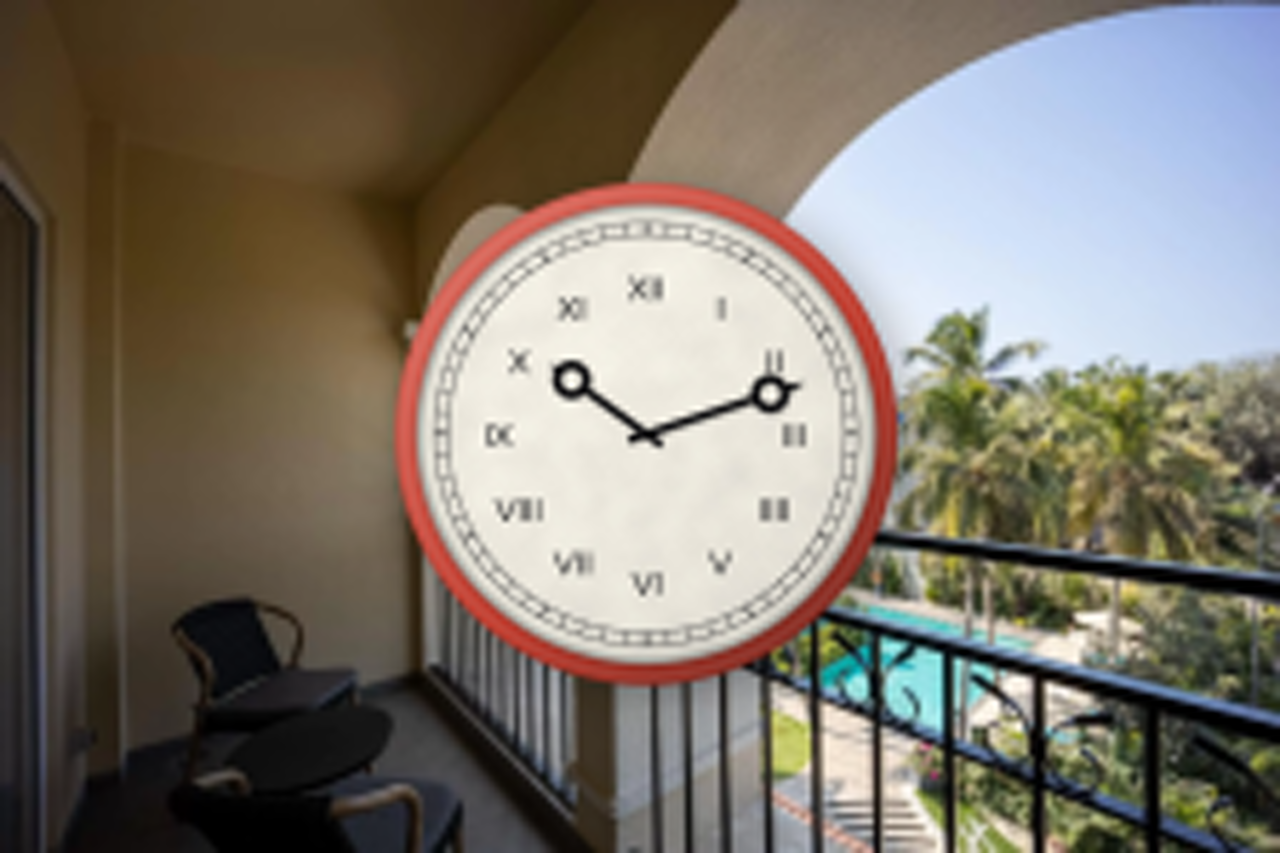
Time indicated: 10:12
